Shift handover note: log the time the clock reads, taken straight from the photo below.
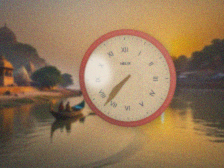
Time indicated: 7:37
